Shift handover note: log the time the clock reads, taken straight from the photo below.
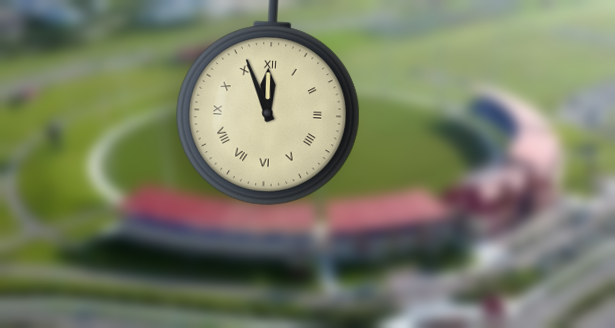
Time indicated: 11:56
